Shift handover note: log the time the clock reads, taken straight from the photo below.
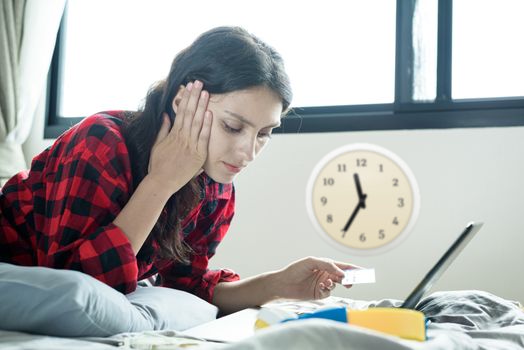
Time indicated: 11:35
